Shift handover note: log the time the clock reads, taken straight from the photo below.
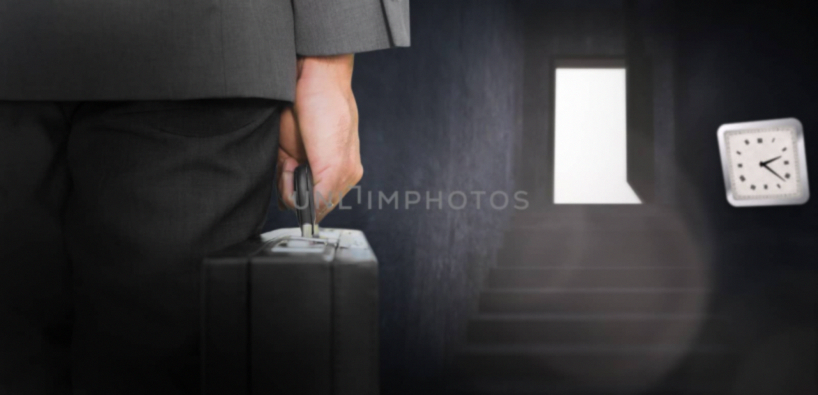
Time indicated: 2:22
